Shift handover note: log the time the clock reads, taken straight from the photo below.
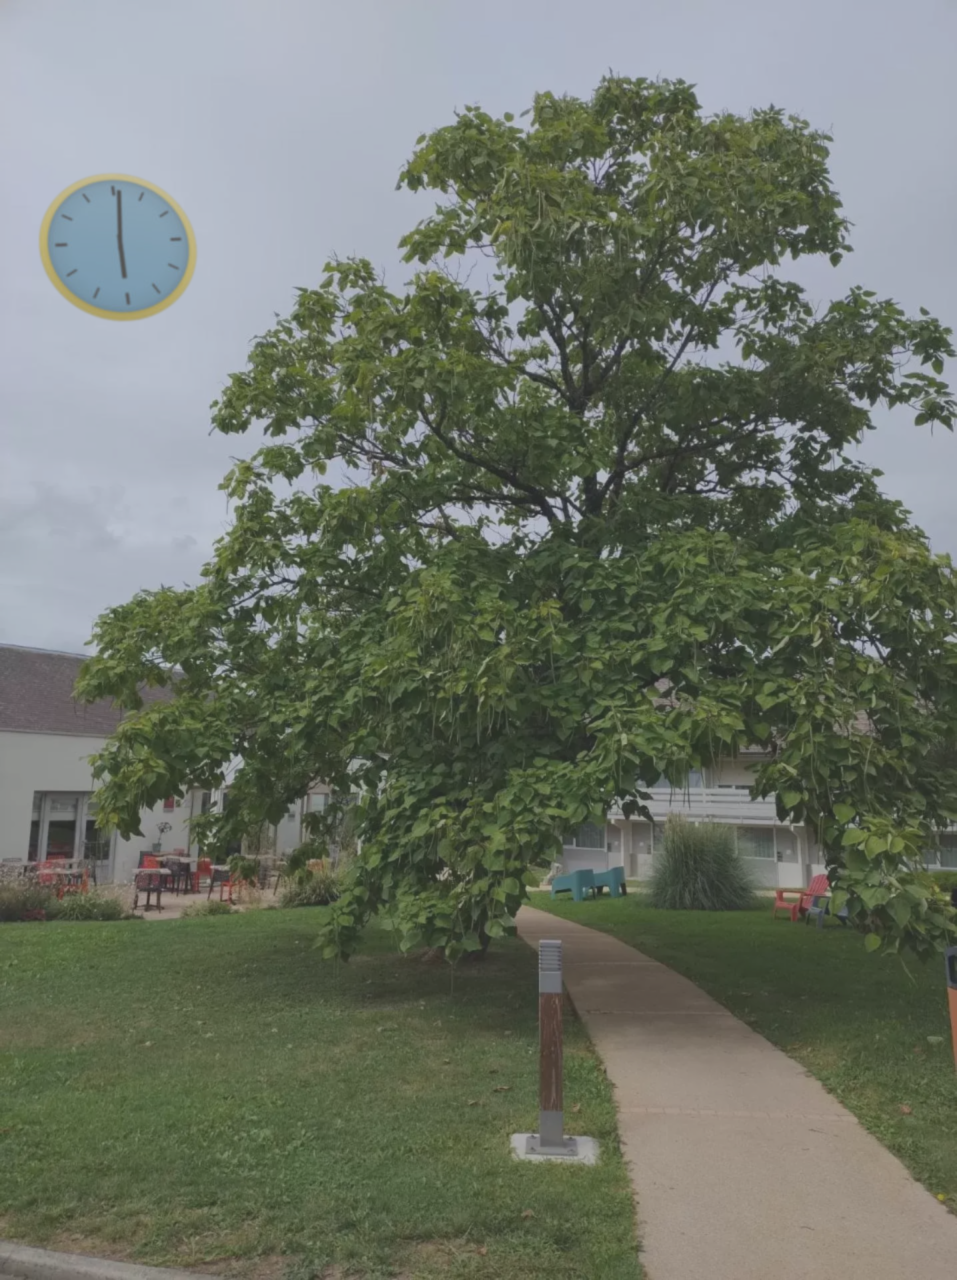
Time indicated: 6:01
